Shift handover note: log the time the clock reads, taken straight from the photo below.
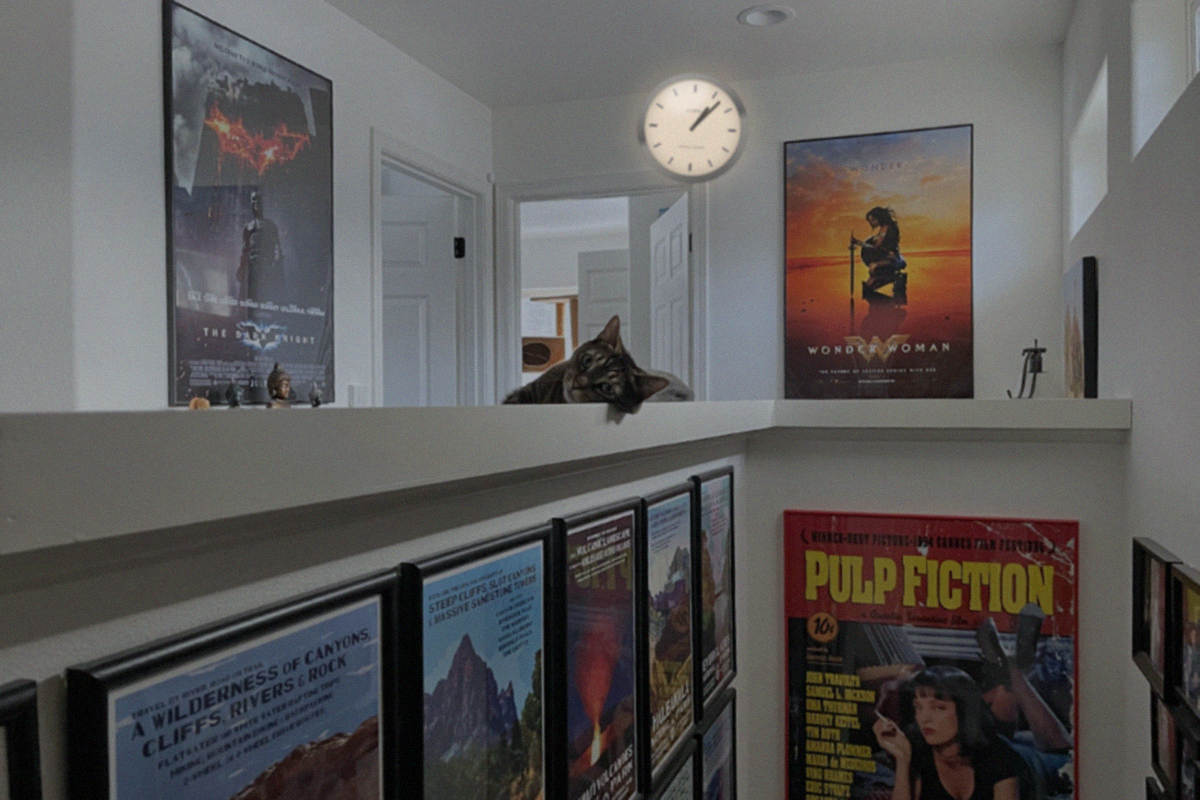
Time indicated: 1:07
